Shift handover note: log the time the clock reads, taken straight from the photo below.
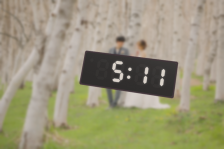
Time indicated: 5:11
